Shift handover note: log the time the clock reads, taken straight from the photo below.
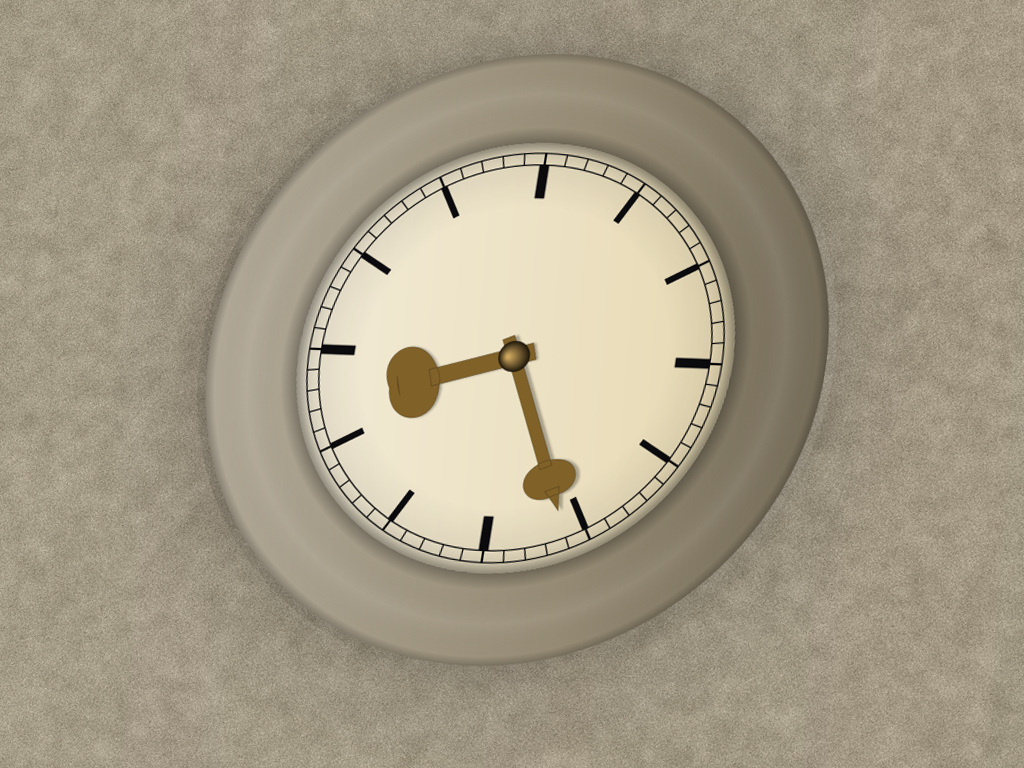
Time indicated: 8:26
